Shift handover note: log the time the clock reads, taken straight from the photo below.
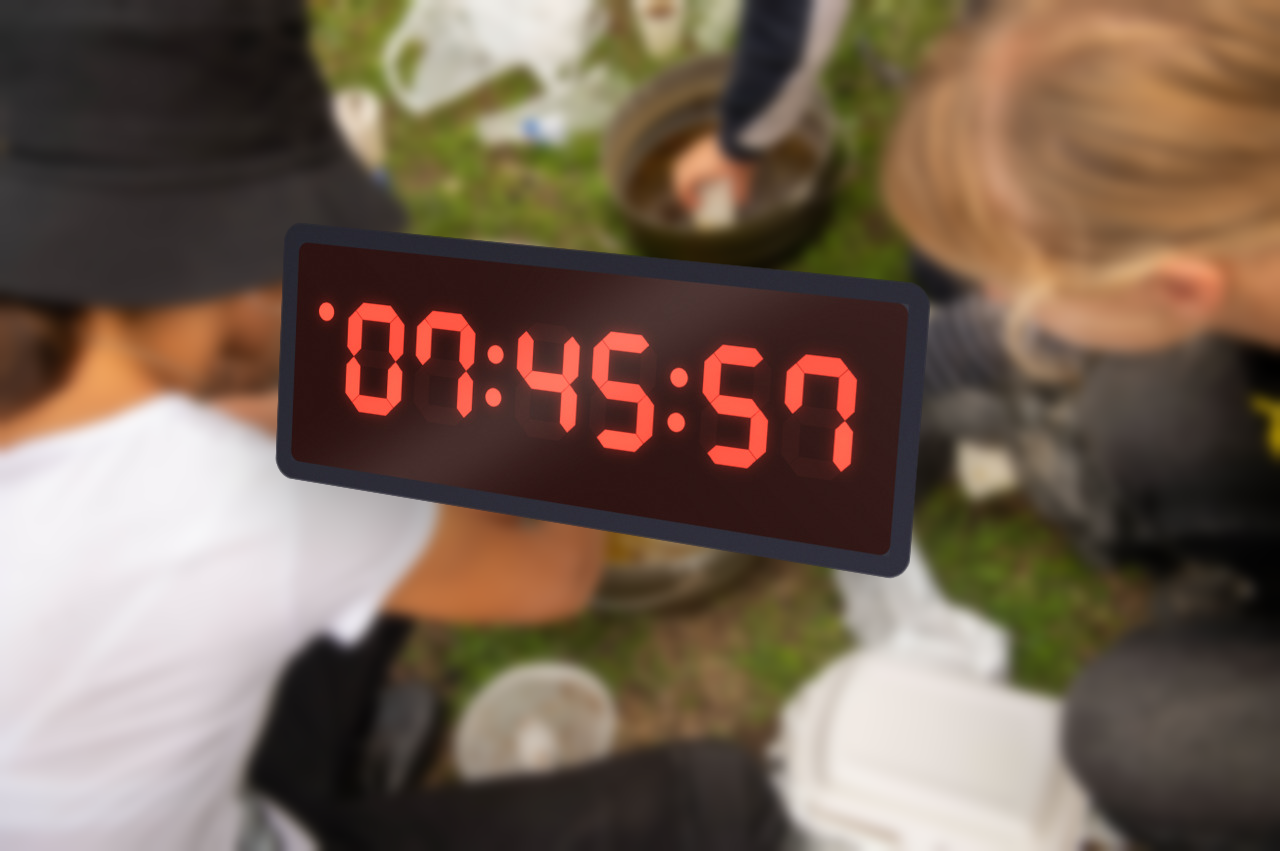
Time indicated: 7:45:57
